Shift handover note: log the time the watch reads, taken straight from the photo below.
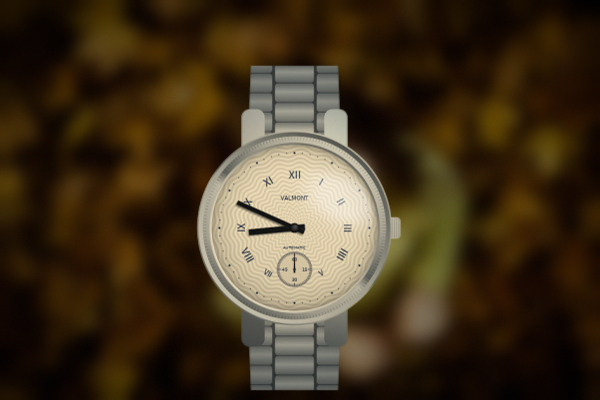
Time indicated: 8:49
